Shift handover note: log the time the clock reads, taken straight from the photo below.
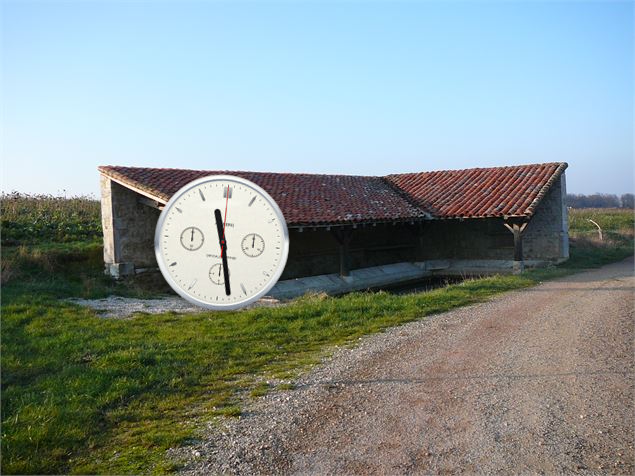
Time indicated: 11:28
